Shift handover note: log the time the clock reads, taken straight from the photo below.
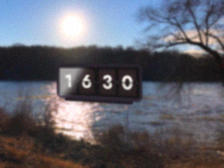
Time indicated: 16:30
